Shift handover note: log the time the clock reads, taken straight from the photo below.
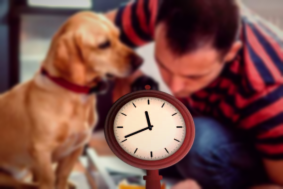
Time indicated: 11:41
